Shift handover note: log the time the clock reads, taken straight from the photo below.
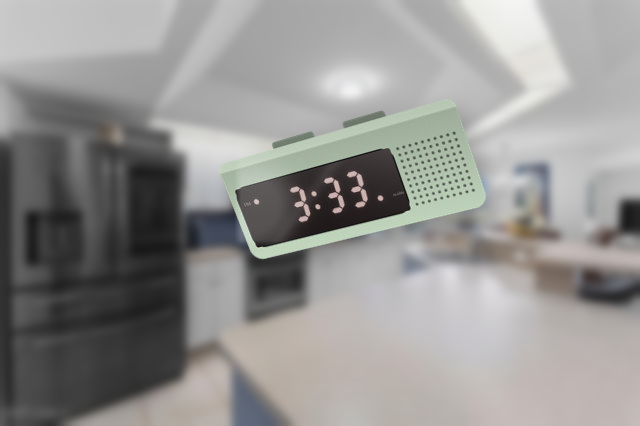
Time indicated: 3:33
